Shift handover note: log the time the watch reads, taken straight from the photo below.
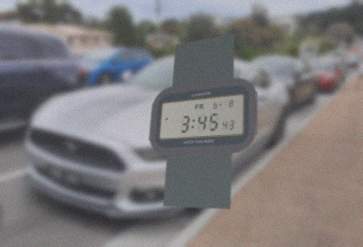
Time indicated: 3:45
